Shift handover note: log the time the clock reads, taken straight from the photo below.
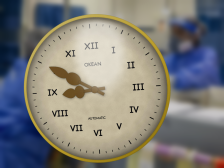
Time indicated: 8:50
